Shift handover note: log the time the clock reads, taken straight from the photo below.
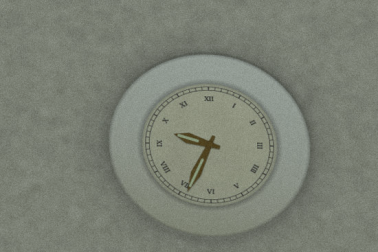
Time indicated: 9:34
